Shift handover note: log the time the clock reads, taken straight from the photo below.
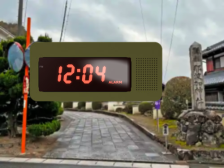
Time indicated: 12:04
